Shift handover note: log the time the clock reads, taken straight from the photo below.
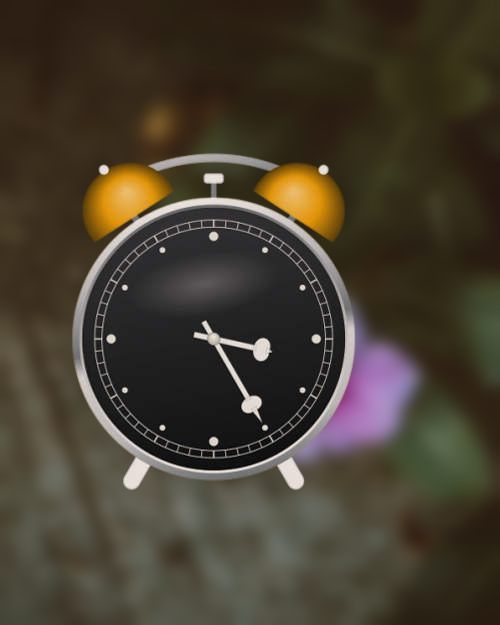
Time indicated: 3:25
